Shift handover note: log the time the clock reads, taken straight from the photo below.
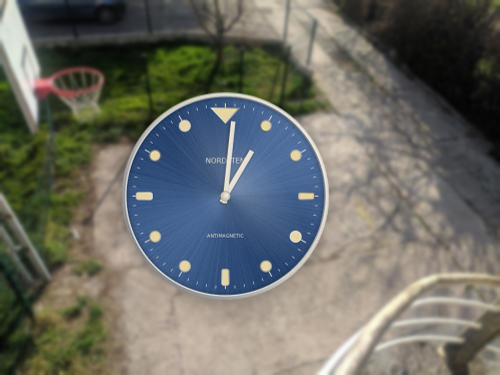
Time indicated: 1:01
